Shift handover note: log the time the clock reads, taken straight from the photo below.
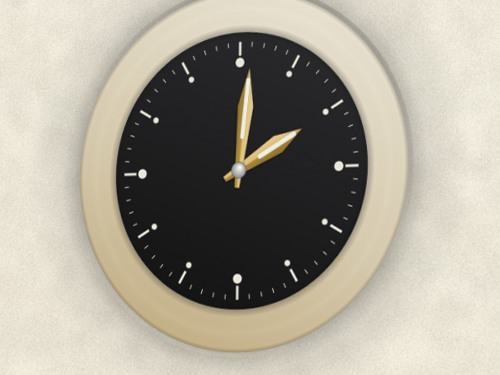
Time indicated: 2:01
